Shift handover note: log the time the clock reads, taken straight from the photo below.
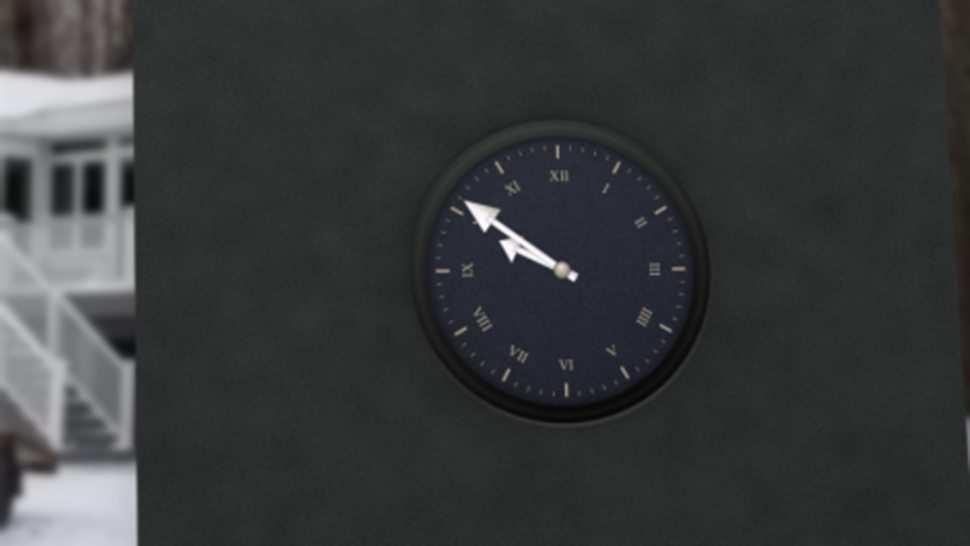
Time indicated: 9:51
